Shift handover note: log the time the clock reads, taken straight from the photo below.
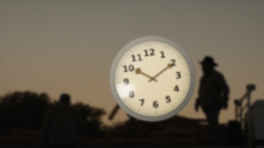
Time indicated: 10:10
